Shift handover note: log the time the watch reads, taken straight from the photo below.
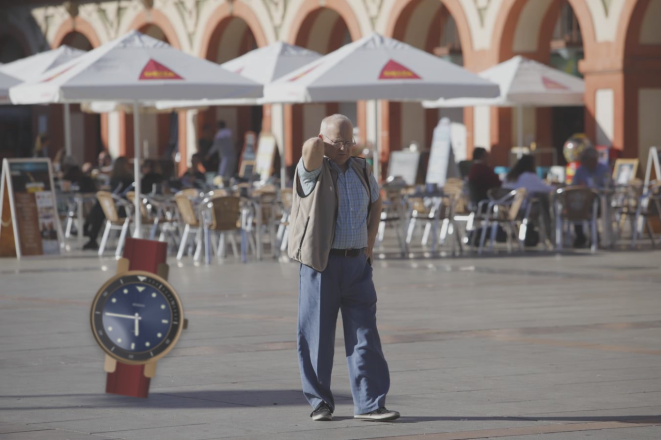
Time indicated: 5:45
